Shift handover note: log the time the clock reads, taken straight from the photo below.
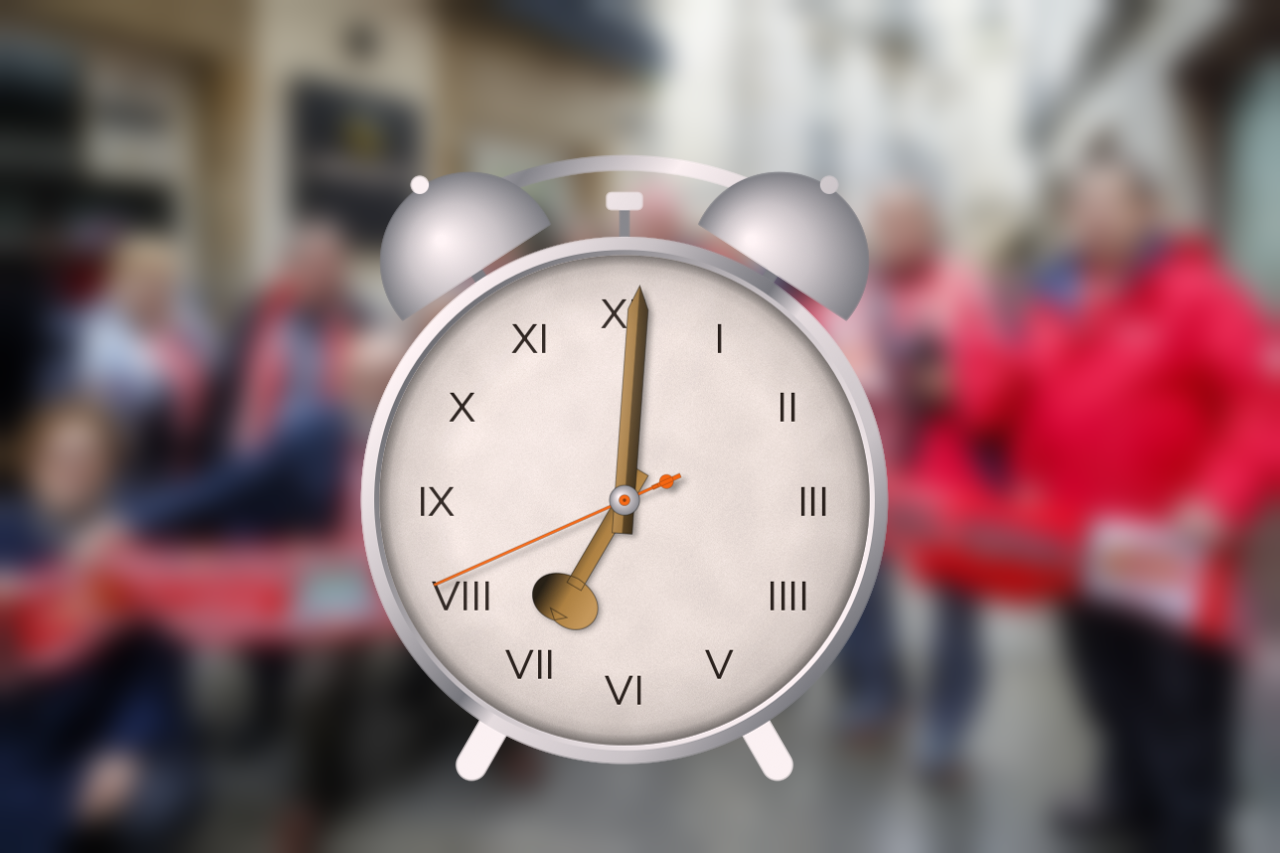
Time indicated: 7:00:41
